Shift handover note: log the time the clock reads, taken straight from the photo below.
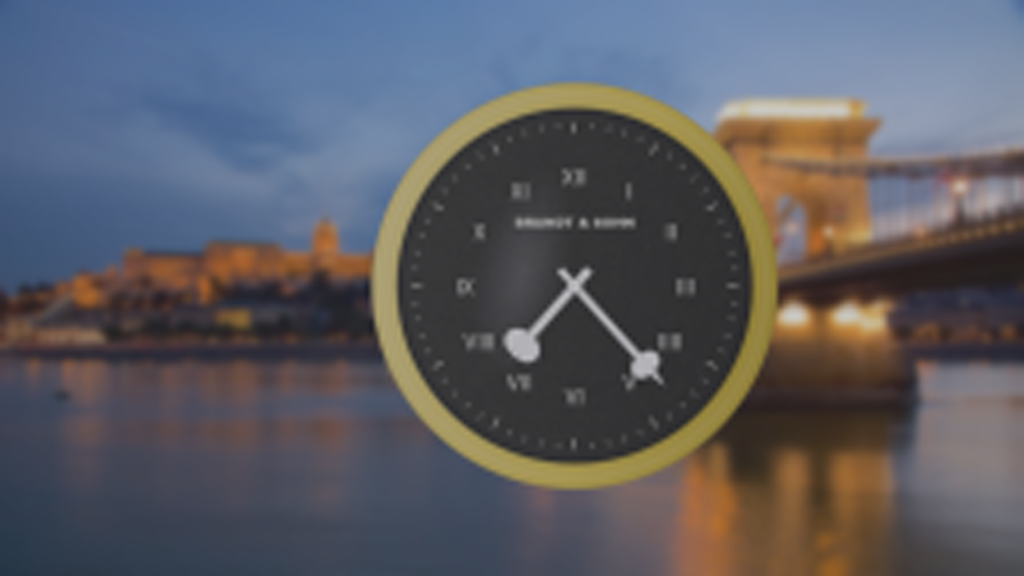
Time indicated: 7:23
